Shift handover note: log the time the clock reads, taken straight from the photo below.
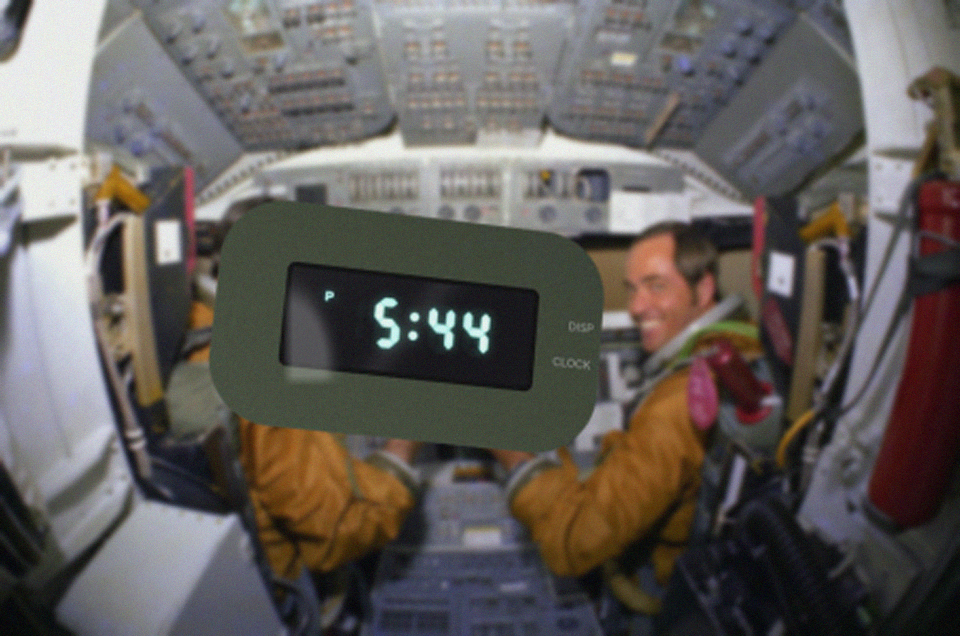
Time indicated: 5:44
